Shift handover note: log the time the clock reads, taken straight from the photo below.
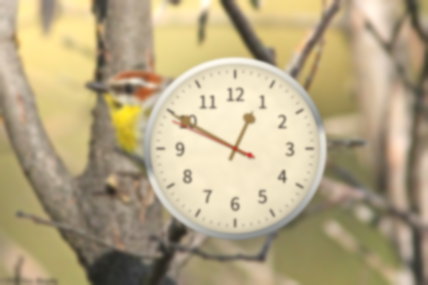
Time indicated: 12:49:49
